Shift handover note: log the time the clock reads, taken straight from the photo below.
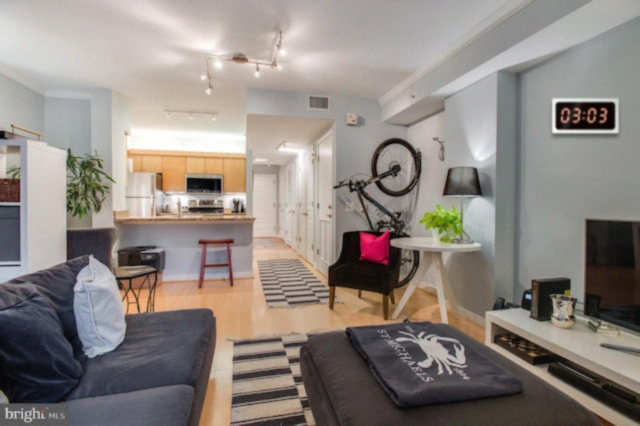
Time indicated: 3:03
